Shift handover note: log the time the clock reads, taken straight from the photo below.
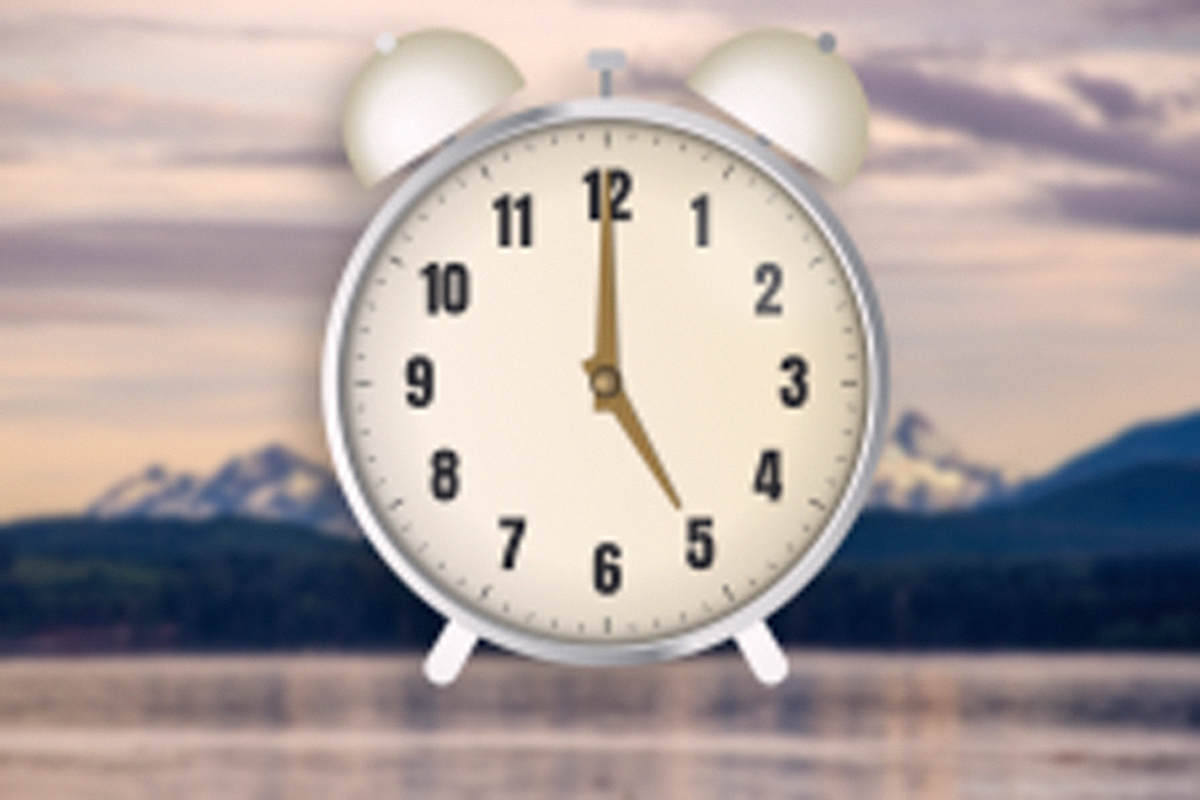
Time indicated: 5:00
